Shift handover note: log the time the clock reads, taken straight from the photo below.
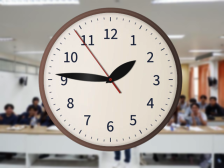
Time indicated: 1:45:54
